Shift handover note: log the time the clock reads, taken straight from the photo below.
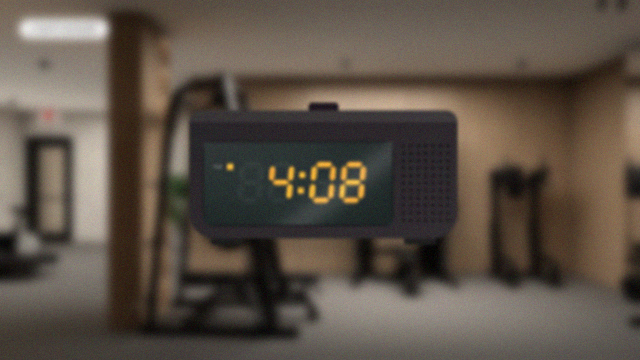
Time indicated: 4:08
